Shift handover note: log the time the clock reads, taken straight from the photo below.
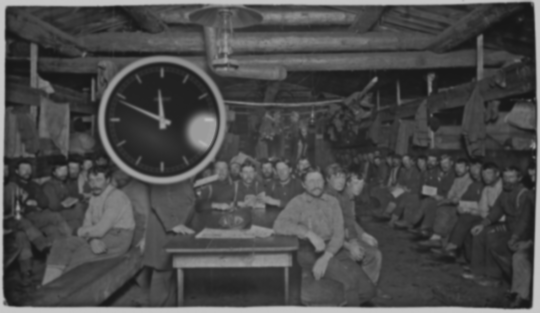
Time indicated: 11:49
